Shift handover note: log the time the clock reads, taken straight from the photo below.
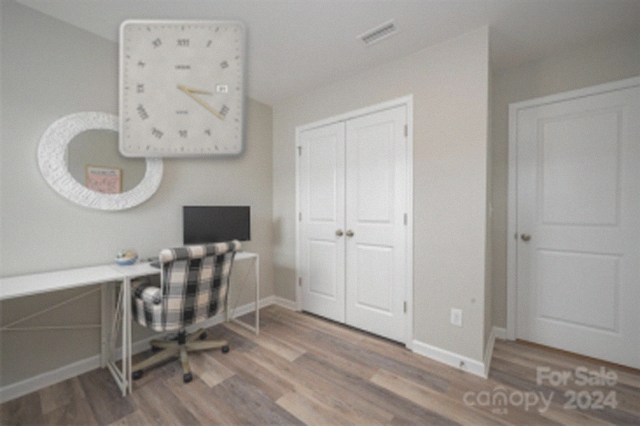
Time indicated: 3:21
